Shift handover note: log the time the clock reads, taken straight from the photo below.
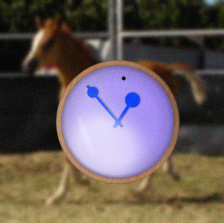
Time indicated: 12:52
